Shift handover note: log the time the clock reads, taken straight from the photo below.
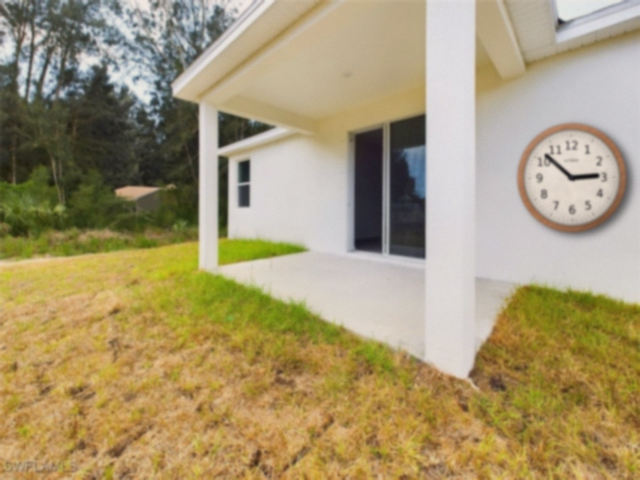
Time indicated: 2:52
